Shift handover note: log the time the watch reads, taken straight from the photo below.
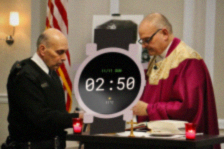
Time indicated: 2:50
